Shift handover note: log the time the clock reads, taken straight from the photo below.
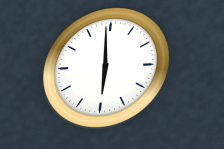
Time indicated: 5:59
